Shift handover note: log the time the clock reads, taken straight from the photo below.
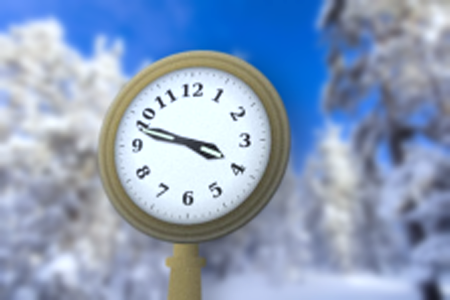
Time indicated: 3:48
